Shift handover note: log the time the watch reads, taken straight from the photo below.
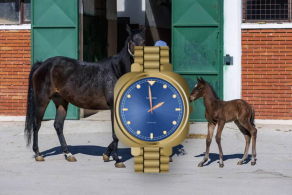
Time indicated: 1:59
